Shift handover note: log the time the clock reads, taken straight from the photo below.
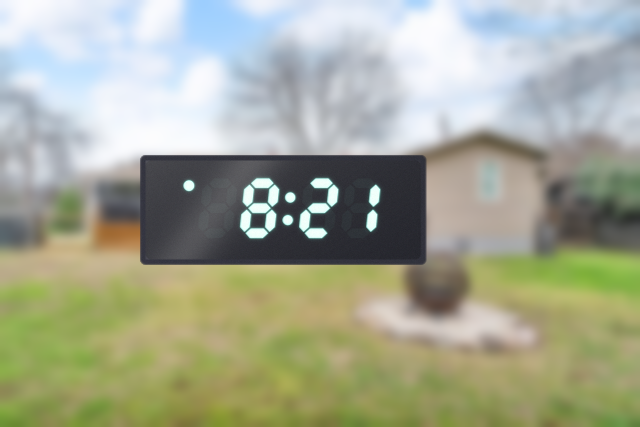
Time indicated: 8:21
